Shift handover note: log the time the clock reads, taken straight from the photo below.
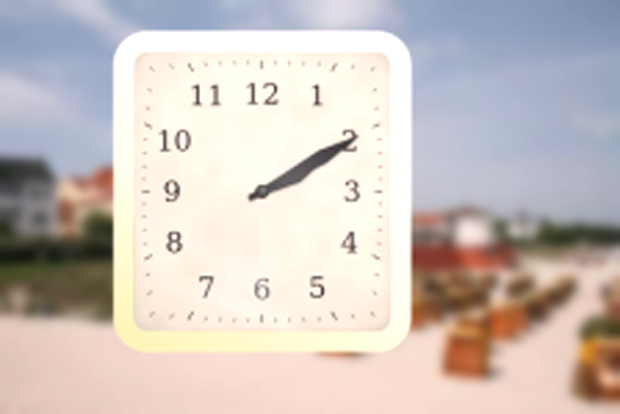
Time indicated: 2:10
